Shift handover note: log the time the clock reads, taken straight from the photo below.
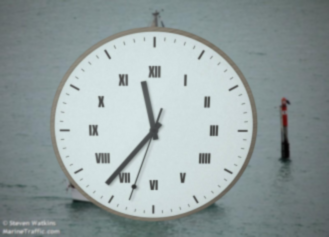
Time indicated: 11:36:33
